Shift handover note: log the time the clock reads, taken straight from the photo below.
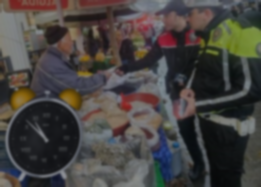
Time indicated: 10:52
